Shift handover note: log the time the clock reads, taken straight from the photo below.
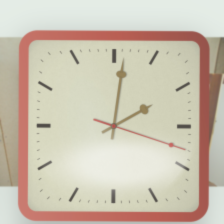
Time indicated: 2:01:18
